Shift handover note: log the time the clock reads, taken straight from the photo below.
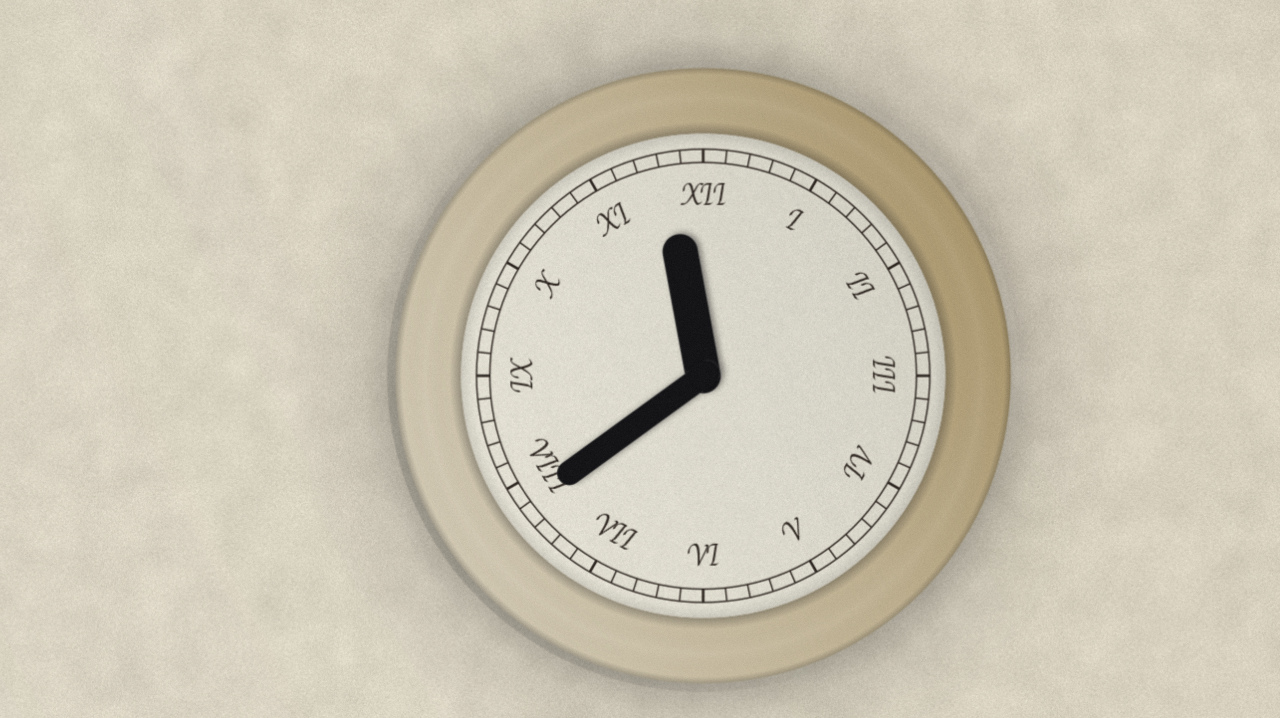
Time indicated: 11:39
